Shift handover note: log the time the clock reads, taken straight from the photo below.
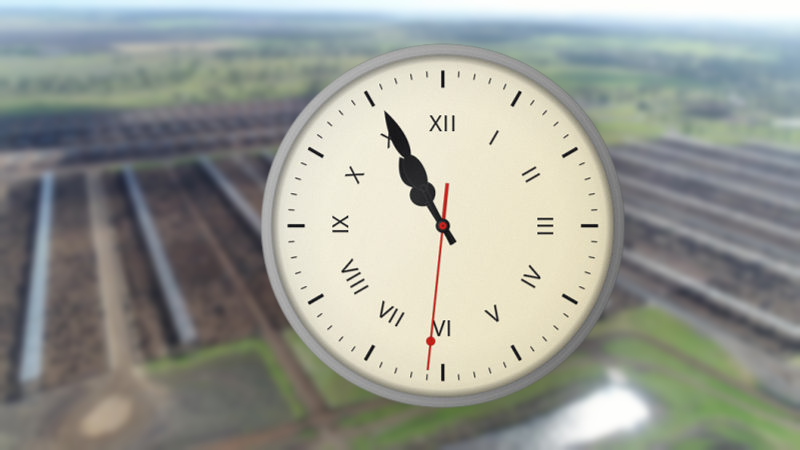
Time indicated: 10:55:31
